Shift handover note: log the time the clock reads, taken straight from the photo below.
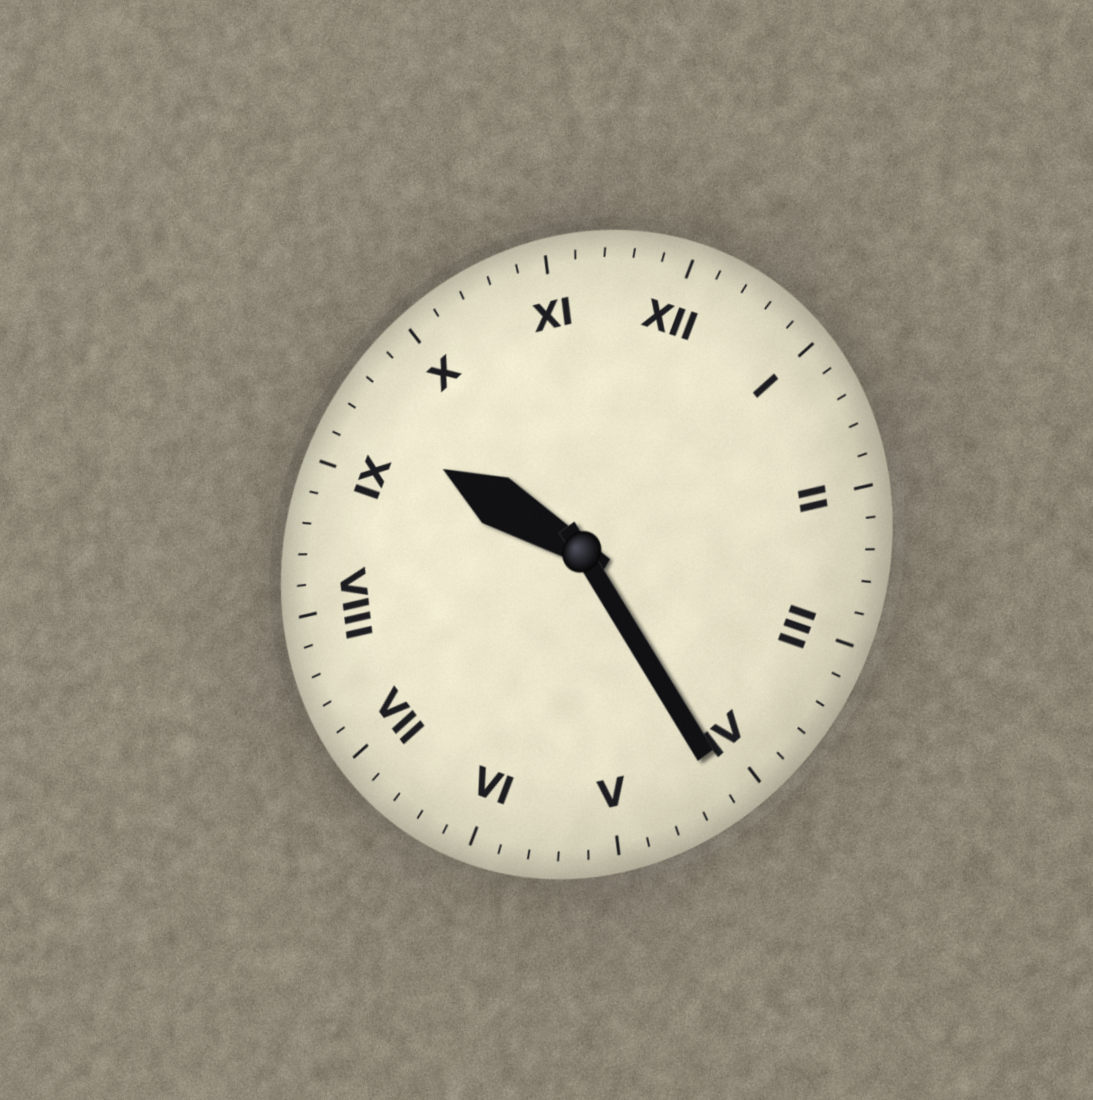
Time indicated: 9:21
